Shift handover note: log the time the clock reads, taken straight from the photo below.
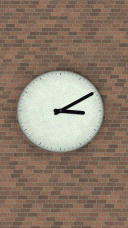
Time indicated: 3:10
